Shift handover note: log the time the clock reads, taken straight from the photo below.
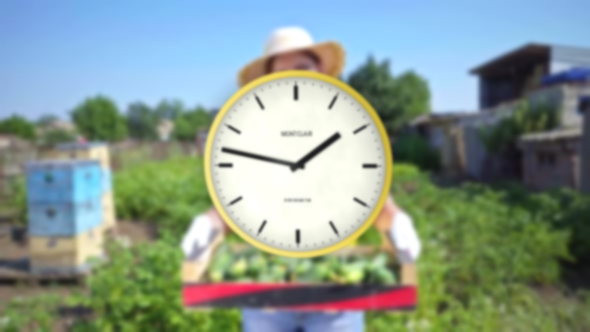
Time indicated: 1:47
